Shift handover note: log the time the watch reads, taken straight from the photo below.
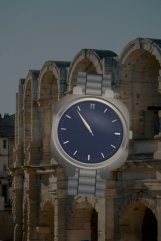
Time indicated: 10:54
